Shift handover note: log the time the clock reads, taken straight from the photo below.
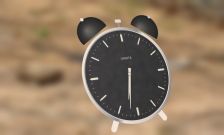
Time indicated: 6:32
